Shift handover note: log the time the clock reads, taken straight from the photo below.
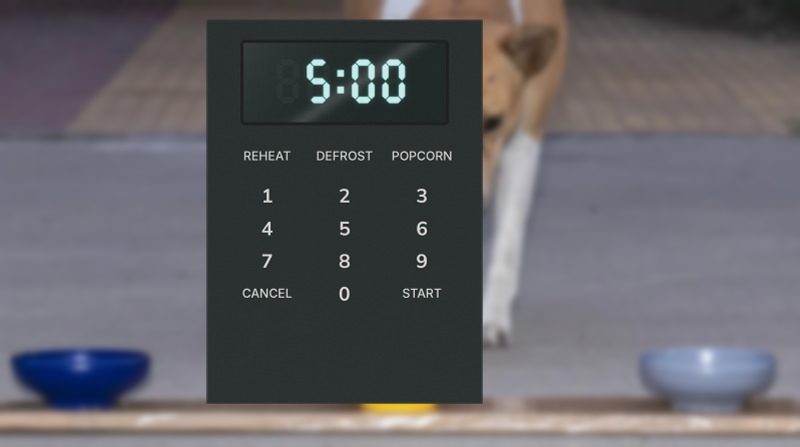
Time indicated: 5:00
